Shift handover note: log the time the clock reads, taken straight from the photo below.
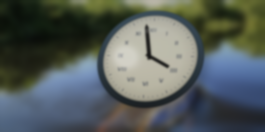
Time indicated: 3:58
